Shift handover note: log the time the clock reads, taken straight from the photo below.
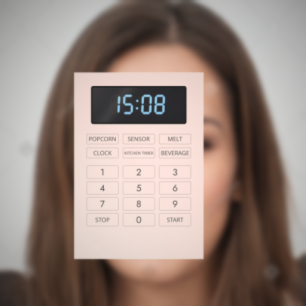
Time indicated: 15:08
